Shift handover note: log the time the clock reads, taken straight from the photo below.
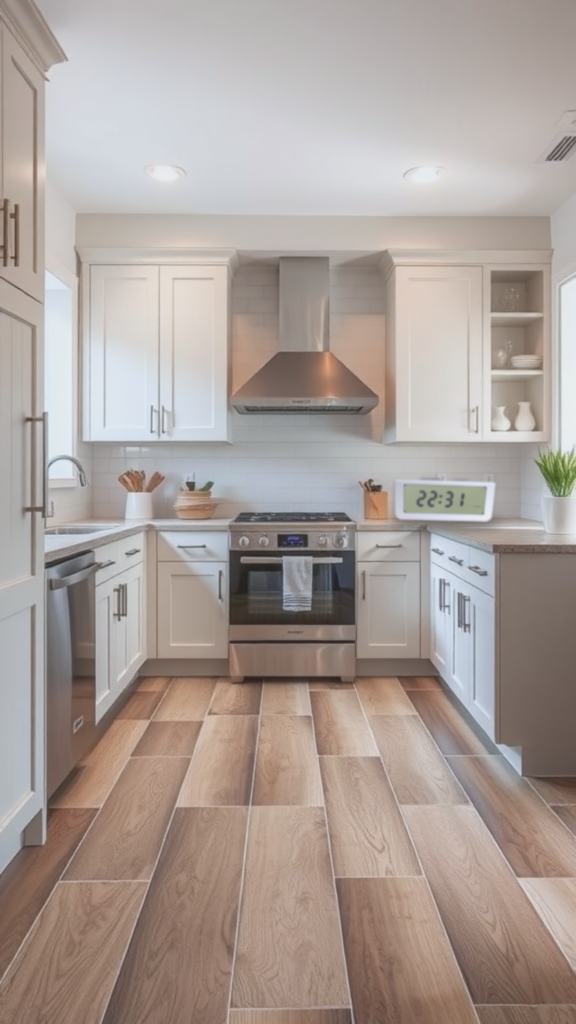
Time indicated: 22:31
